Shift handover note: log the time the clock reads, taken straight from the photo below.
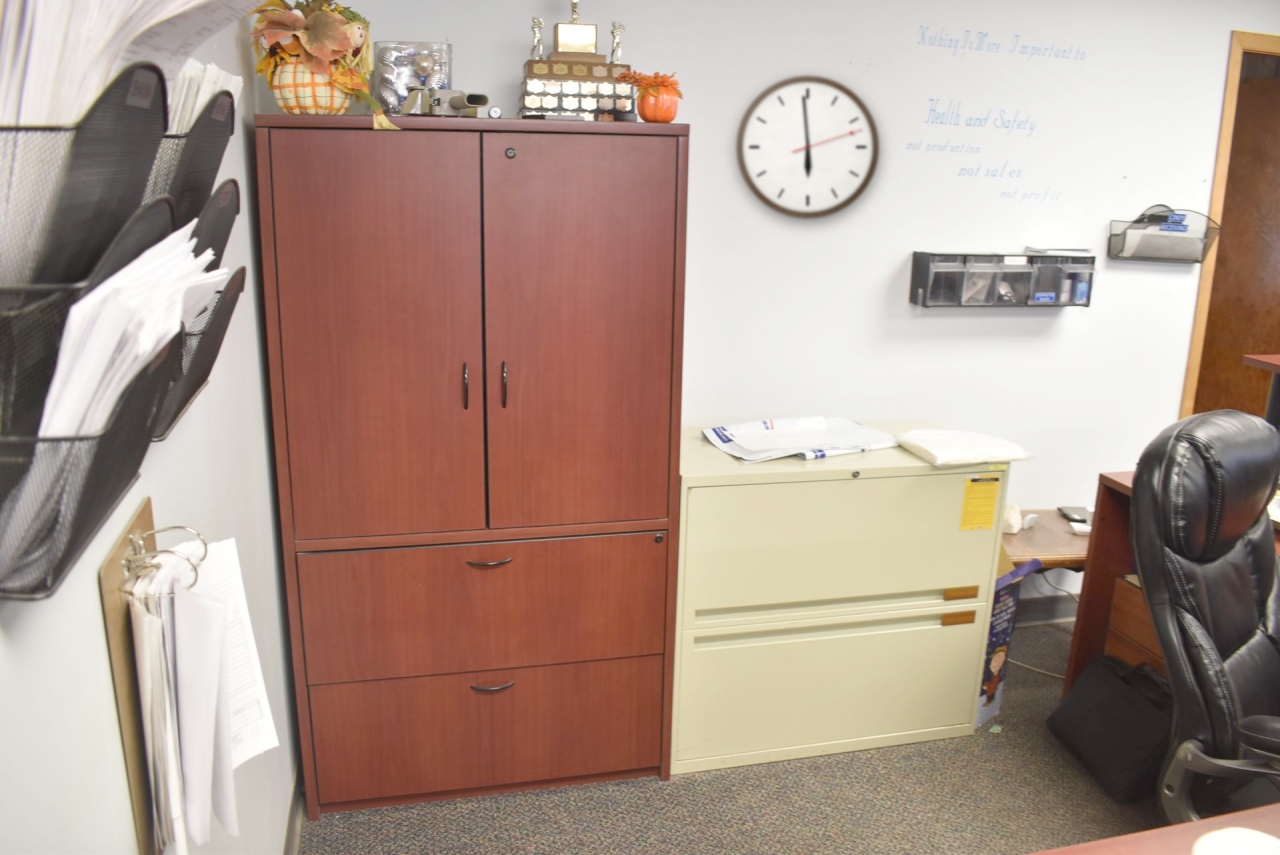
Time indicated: 5:59:12
